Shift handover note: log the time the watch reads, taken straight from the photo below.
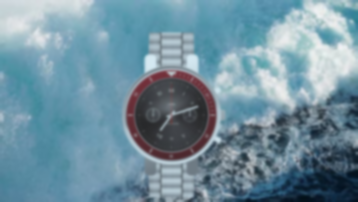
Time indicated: 7:12
